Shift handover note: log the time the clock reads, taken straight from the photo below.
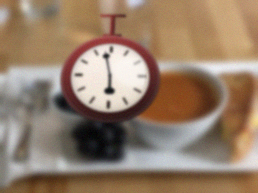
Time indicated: 5:58
